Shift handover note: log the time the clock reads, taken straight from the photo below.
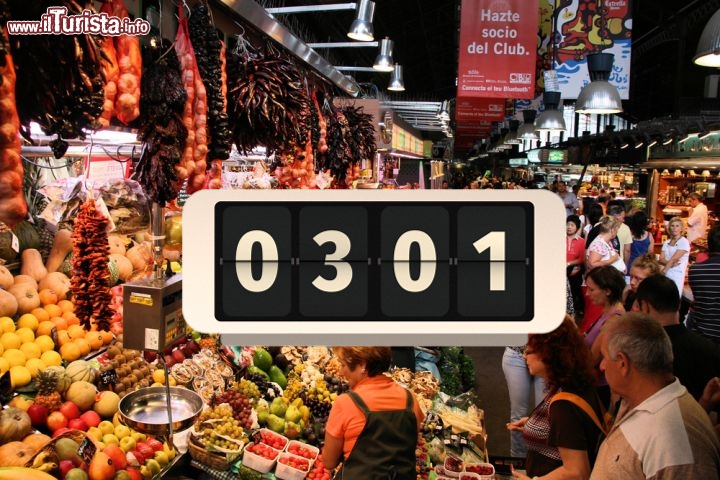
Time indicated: 3:01
